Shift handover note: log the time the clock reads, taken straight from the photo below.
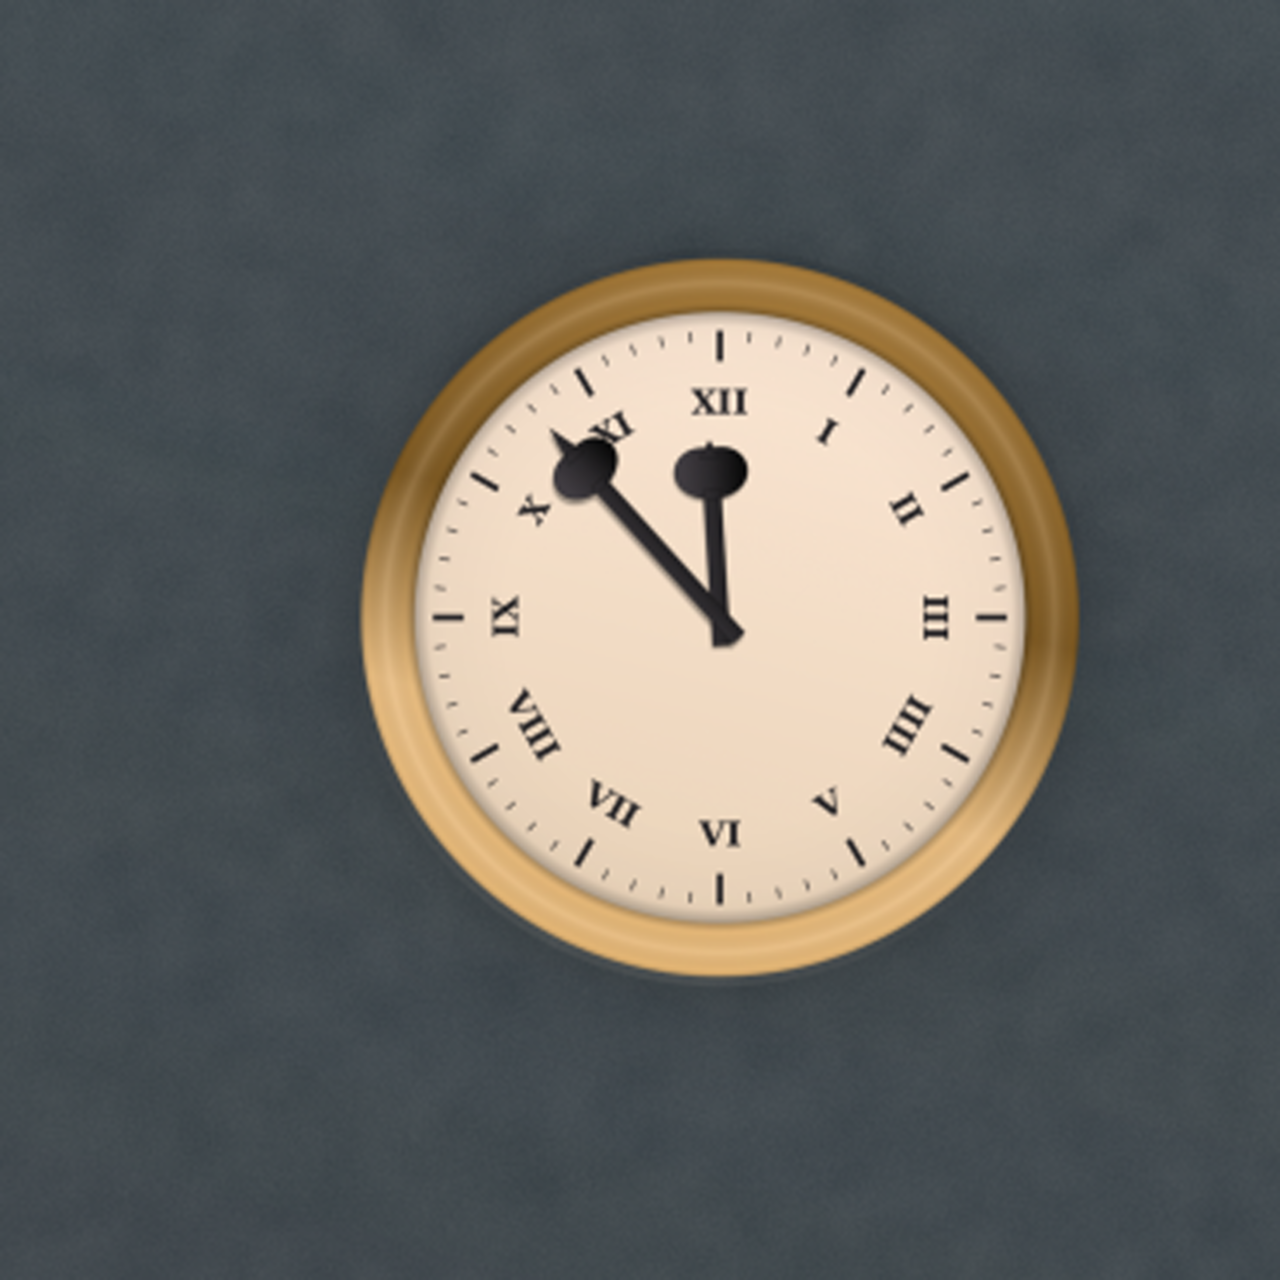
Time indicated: 11:53
